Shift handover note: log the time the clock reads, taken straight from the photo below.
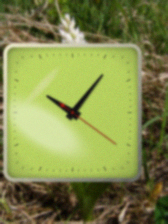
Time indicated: 10:06:21
